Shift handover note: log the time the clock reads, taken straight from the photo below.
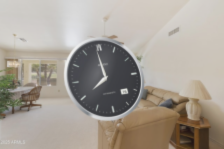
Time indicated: 7:59
